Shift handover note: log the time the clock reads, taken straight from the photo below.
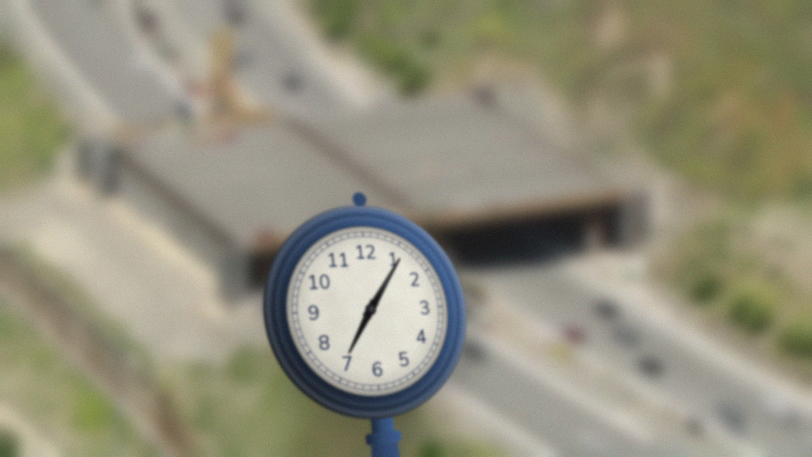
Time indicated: 7:06
